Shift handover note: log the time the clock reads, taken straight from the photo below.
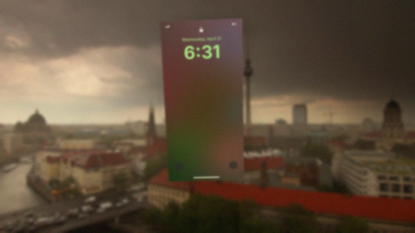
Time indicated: 6:31
